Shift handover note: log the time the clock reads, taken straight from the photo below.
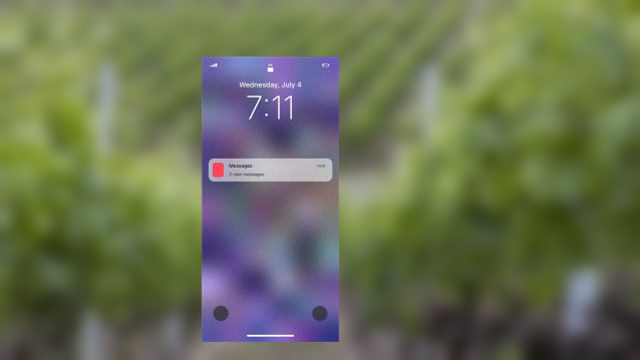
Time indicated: 7:11
